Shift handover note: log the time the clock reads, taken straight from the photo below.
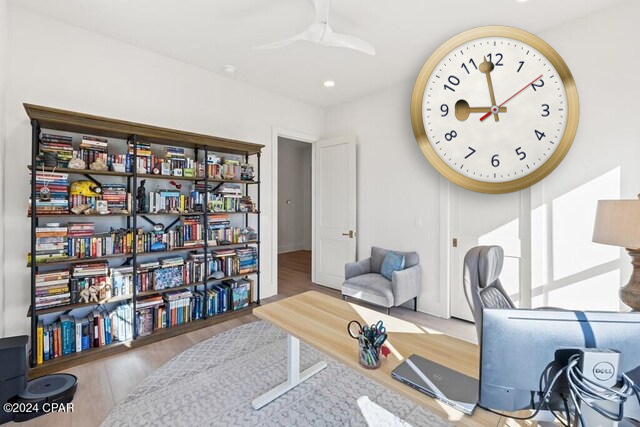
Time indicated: 8:58:09
